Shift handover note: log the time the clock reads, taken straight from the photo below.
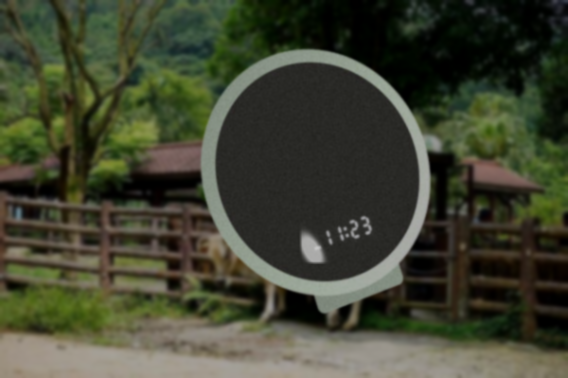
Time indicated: 11:23
